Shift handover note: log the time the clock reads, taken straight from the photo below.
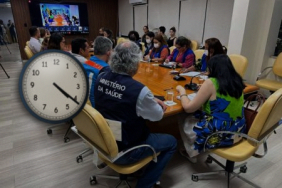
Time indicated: 4:21
